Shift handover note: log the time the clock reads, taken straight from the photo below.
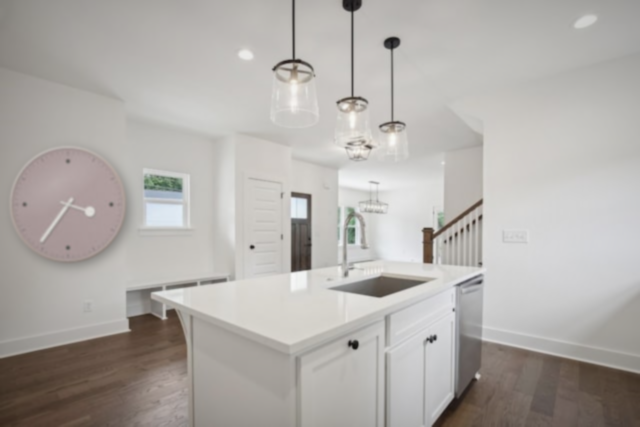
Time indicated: 3:36
